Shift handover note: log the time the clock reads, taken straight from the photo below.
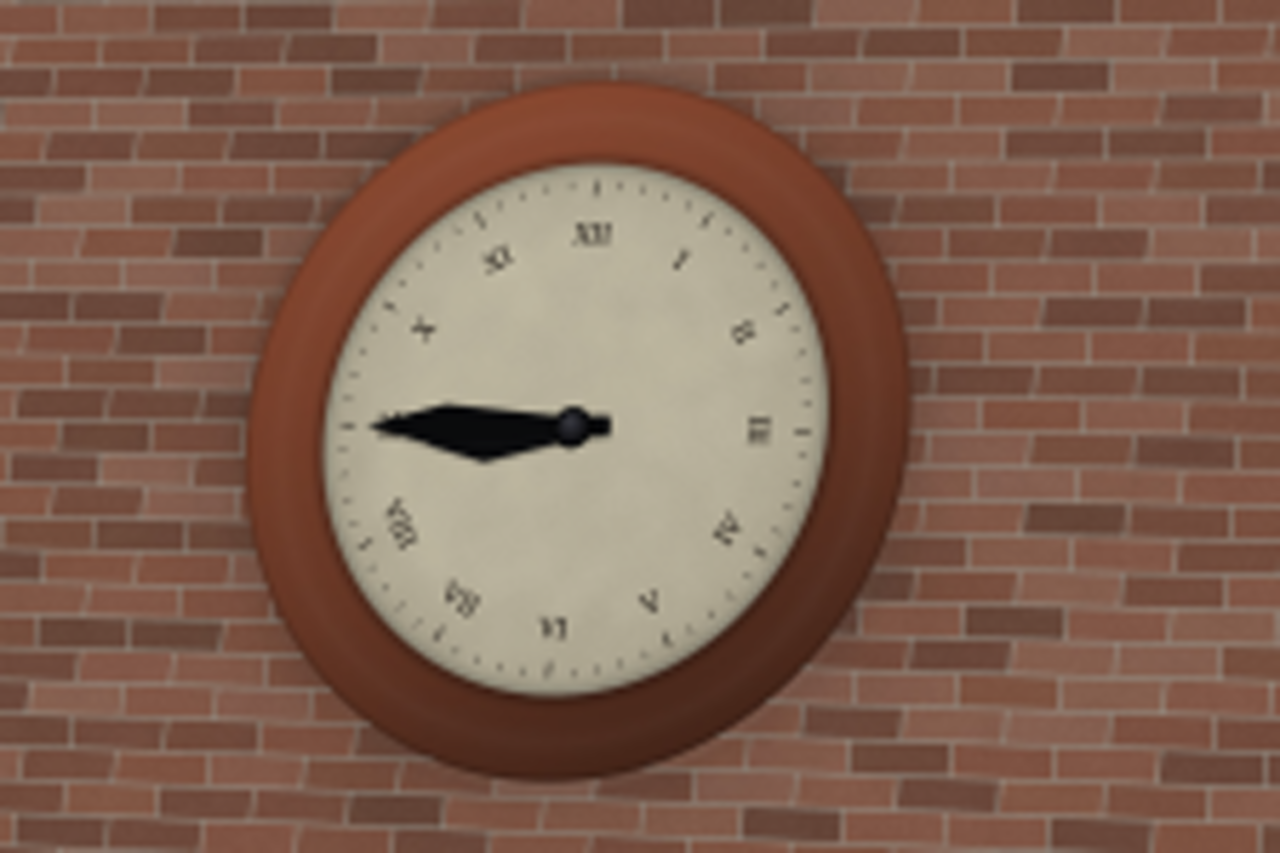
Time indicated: 8:45
